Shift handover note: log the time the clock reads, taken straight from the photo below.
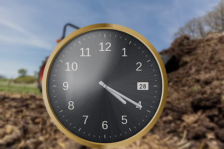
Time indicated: 4:20
